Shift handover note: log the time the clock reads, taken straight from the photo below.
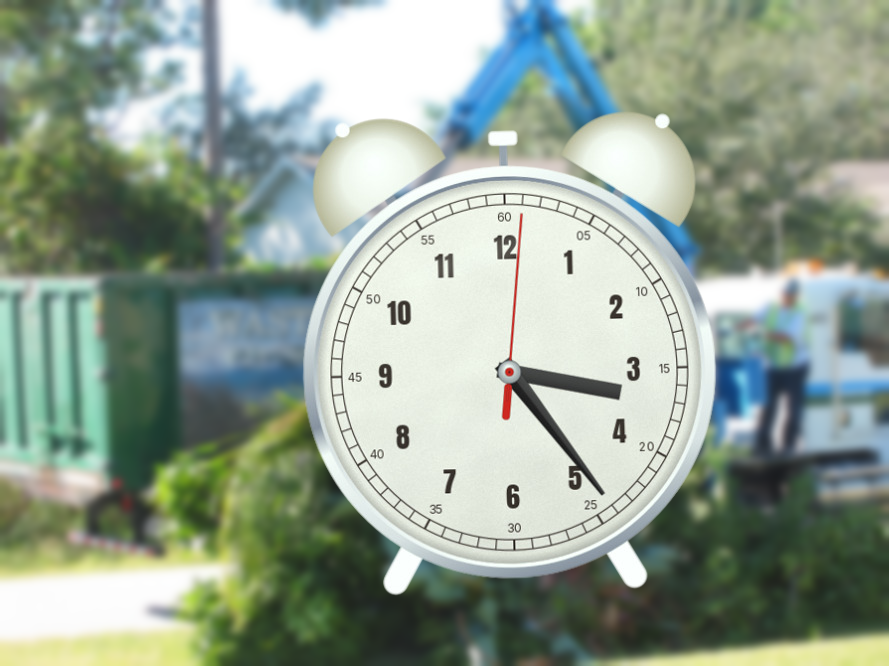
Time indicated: 3:24:01
